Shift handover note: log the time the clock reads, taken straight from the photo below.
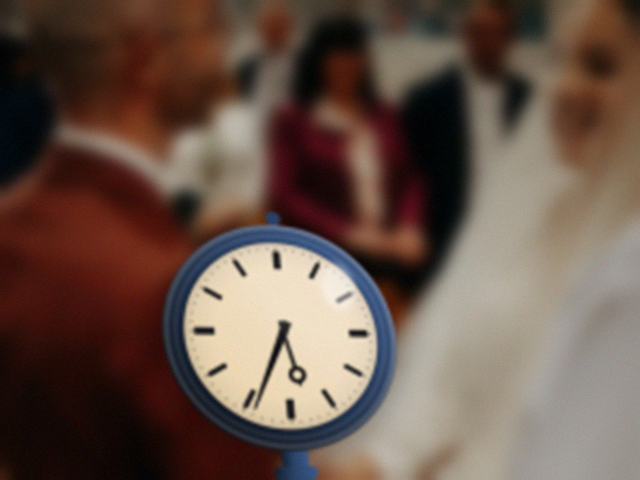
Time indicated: 5:34
